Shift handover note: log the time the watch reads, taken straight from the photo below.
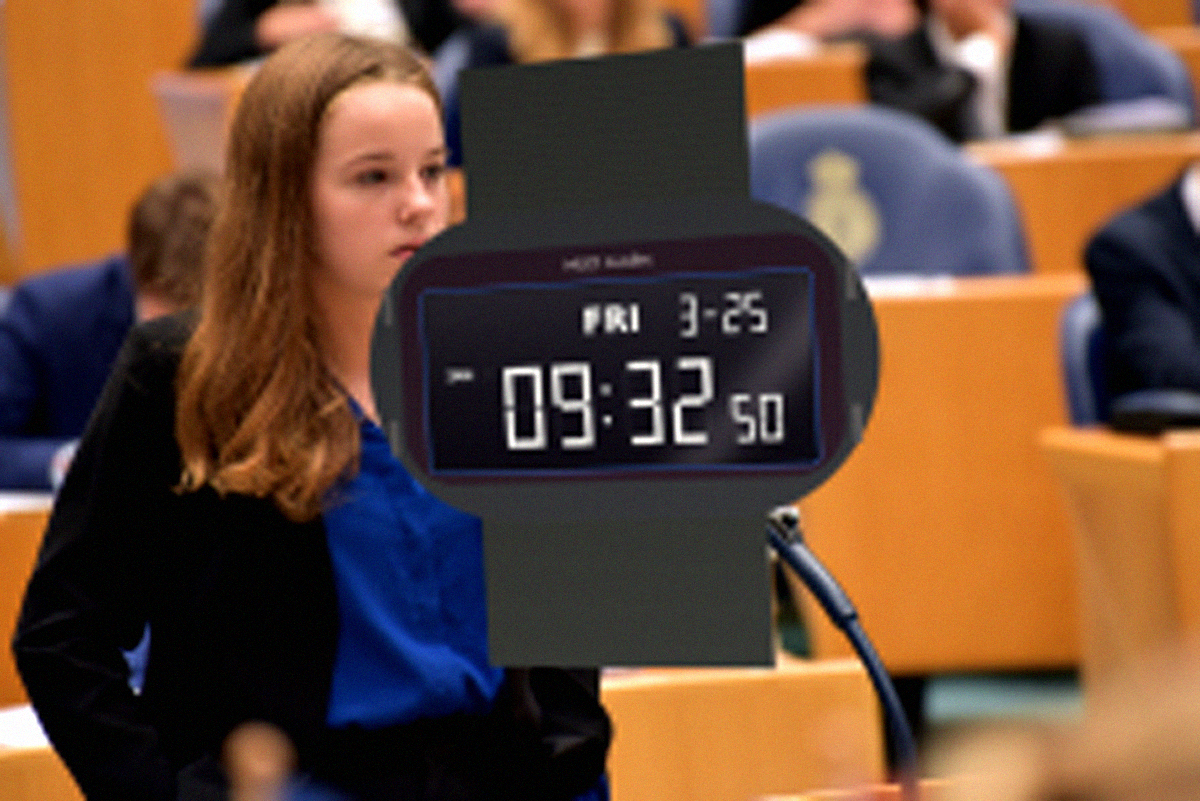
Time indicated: 9:32:50
